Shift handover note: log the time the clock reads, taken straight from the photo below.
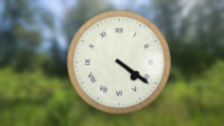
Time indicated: 4:21
